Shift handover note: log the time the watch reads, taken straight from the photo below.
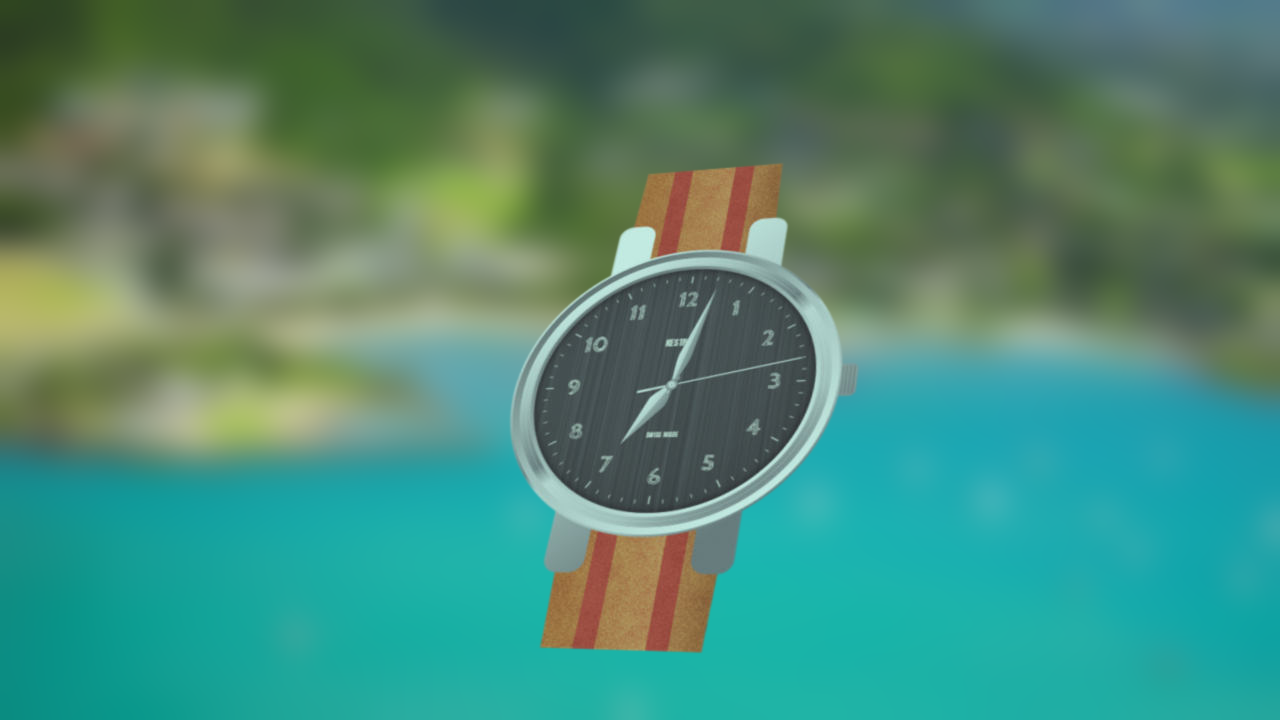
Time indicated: 7:02:13
